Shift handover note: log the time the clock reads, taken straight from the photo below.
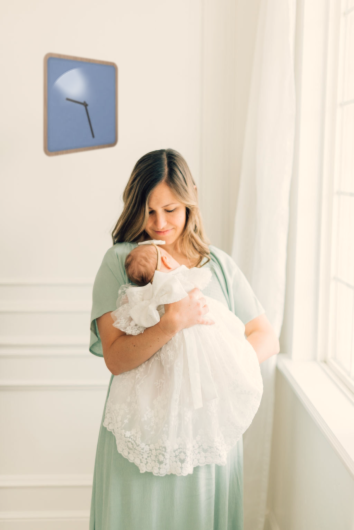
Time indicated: 9:27
